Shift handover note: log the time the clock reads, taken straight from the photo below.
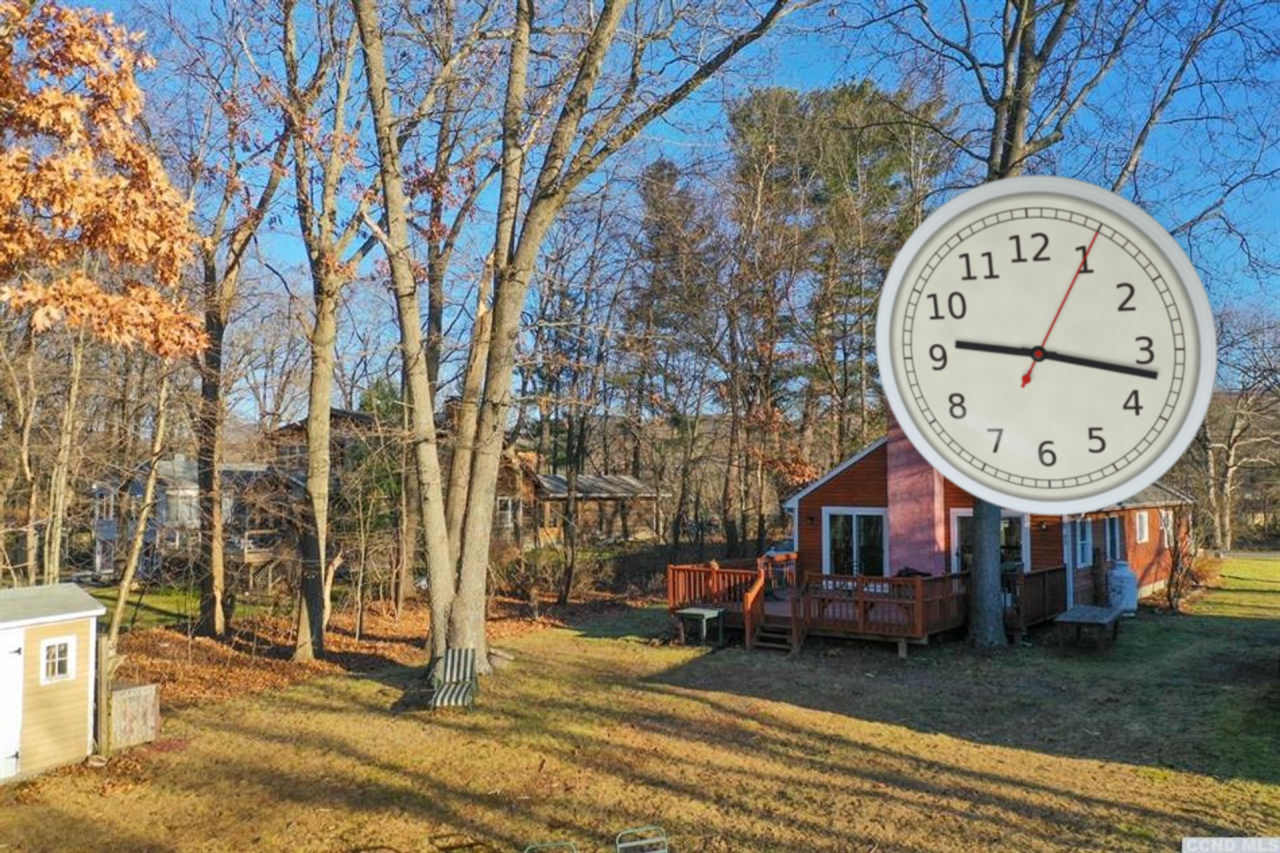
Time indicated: 9:17:05
